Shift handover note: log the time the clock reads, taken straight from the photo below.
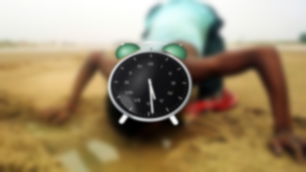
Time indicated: 5:29
